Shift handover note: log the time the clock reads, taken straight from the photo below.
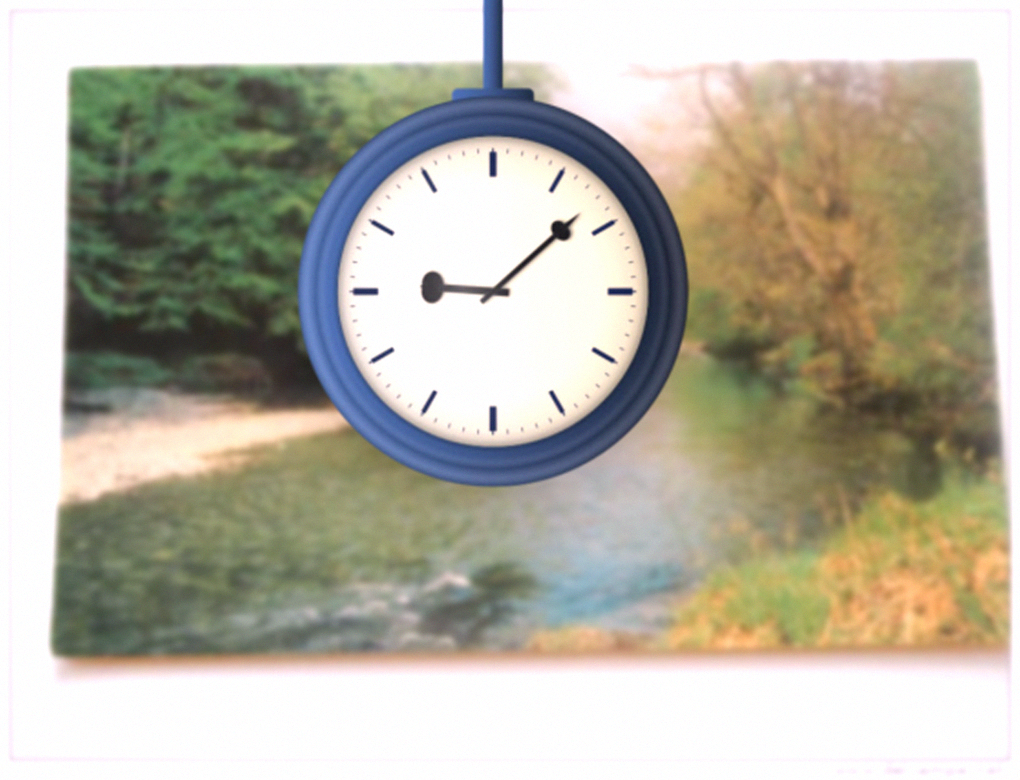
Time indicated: 9:08
